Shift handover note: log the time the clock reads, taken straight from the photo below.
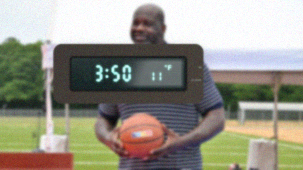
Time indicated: 3:50
